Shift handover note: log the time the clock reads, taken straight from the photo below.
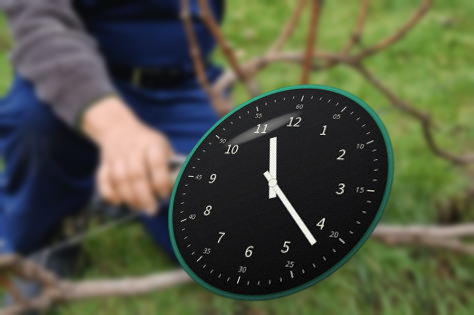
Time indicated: 11:22
